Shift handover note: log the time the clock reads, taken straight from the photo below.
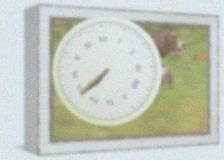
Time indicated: 7:39
